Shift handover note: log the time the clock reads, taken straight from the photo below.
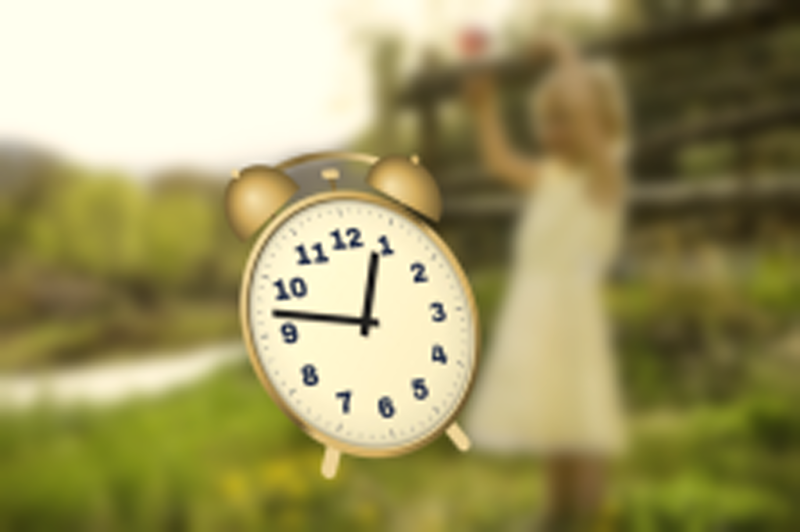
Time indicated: 12:47
